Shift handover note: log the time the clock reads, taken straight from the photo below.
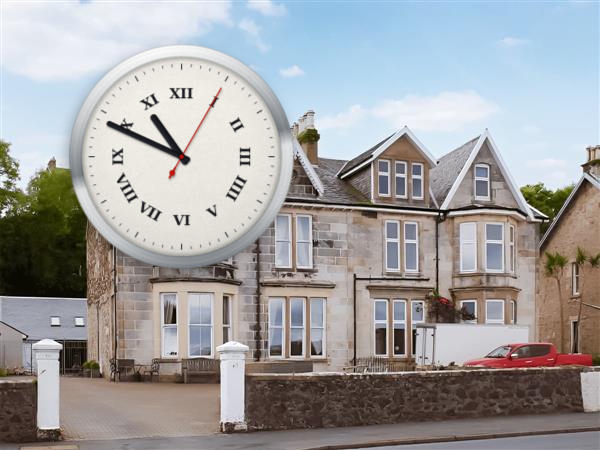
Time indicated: 10:49:05
